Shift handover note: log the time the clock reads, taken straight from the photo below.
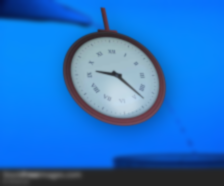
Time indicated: 9:23
